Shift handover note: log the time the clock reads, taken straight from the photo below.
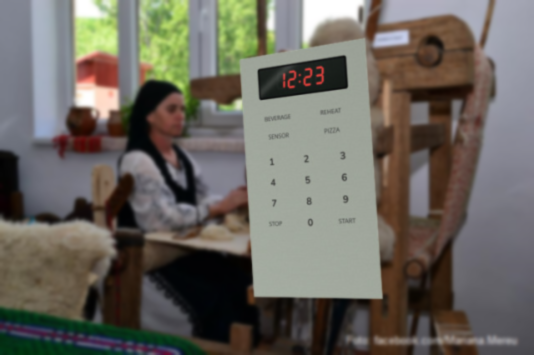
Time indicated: 12:23
